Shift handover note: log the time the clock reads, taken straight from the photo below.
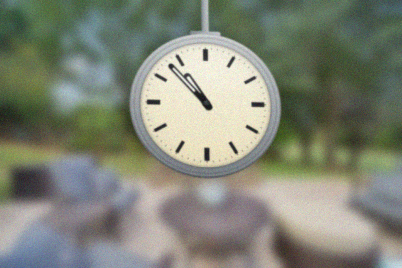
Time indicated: 10:53
